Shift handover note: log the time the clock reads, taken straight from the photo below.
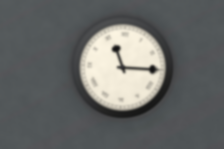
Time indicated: 11:15
